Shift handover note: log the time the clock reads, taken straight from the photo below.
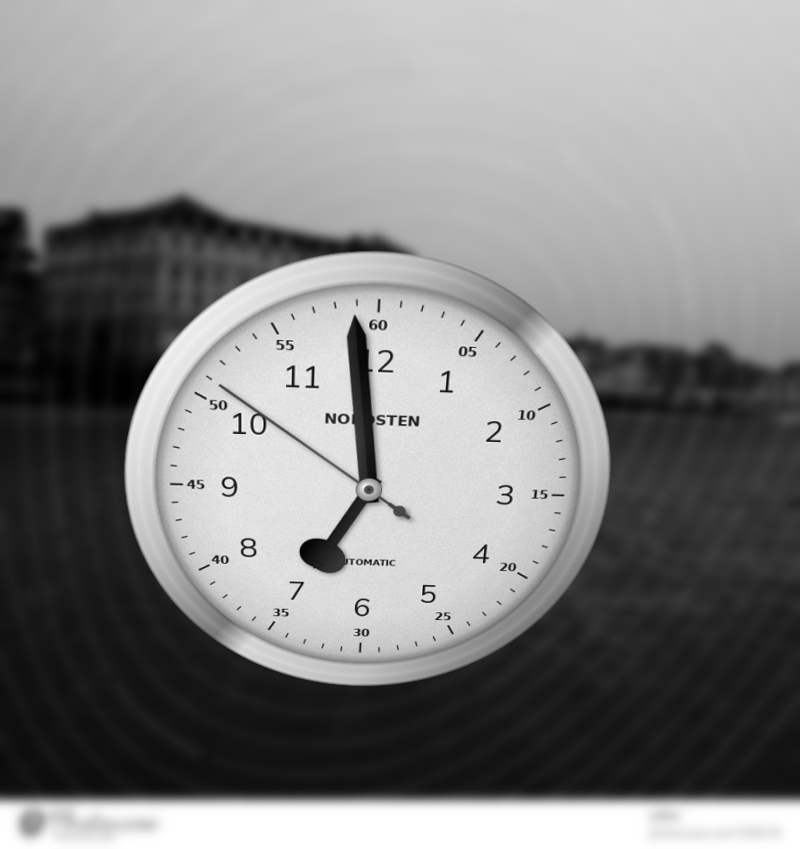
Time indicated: 6:58:51
